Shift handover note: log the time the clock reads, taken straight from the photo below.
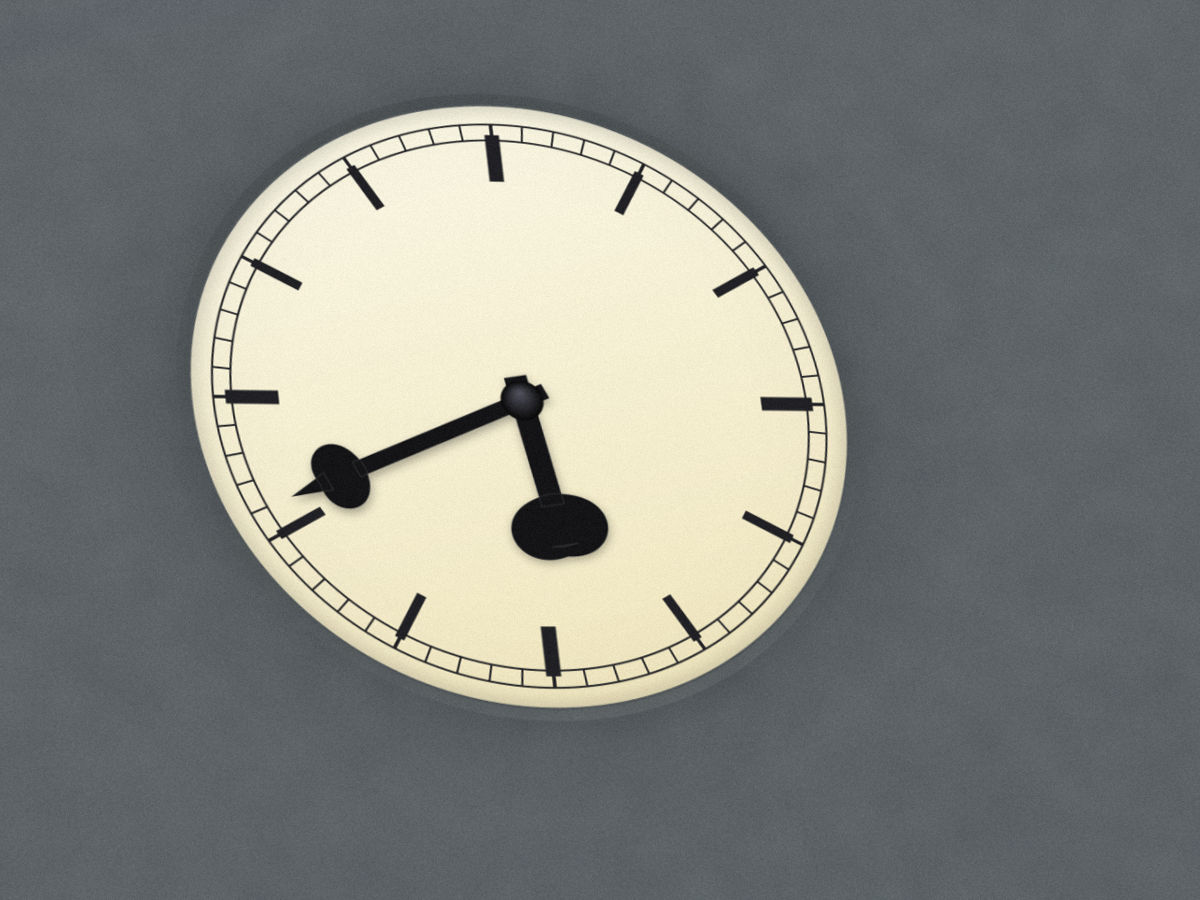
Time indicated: 5:41
